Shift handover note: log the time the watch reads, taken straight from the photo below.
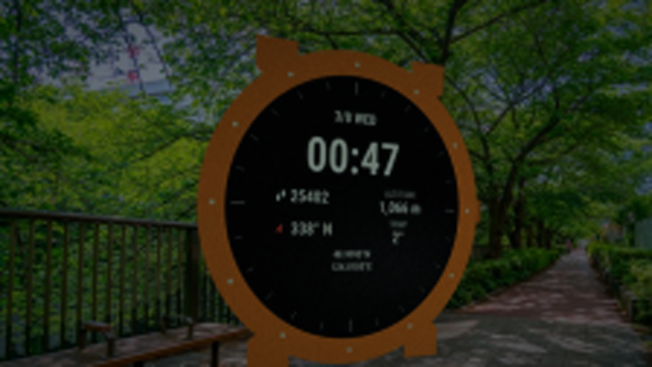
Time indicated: 0:47
